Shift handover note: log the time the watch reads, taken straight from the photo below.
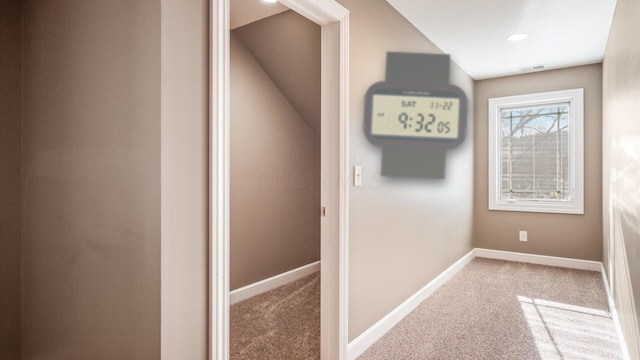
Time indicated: 9:32:05
